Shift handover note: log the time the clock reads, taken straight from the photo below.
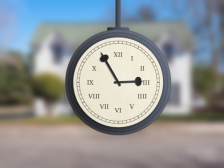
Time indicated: 2:55
